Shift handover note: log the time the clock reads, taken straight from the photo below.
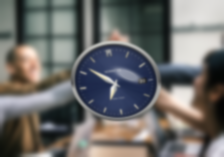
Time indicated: 6:52
